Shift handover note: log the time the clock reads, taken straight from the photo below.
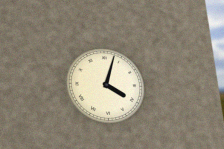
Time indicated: 4:03
